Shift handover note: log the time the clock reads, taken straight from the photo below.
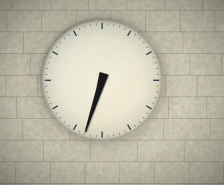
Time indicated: 6:33
